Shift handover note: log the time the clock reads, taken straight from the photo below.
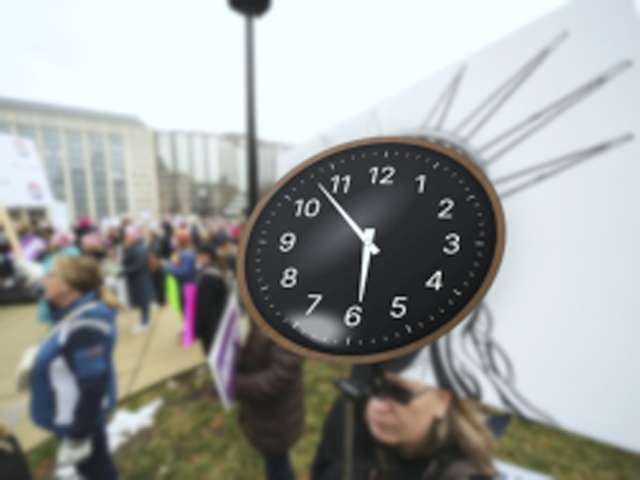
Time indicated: 5:53
